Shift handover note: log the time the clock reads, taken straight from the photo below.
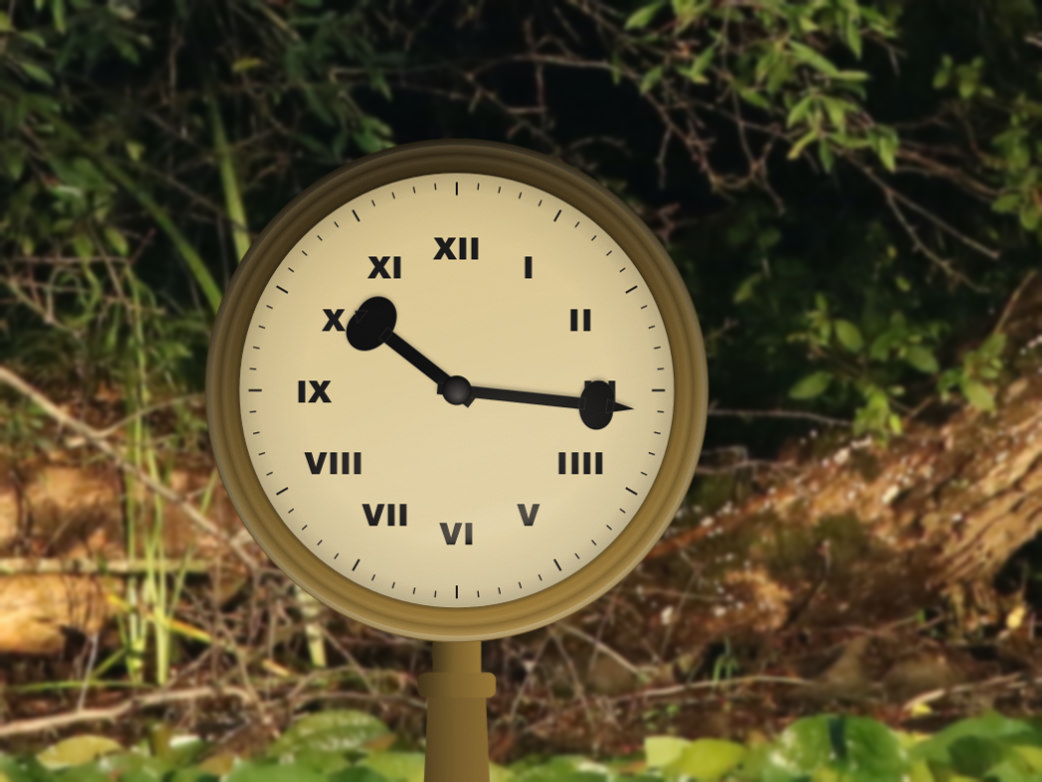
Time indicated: 10:16
